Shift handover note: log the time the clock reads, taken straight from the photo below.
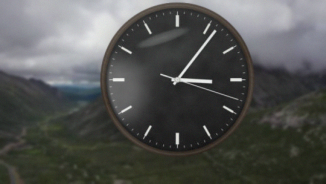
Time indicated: 3:06:18
